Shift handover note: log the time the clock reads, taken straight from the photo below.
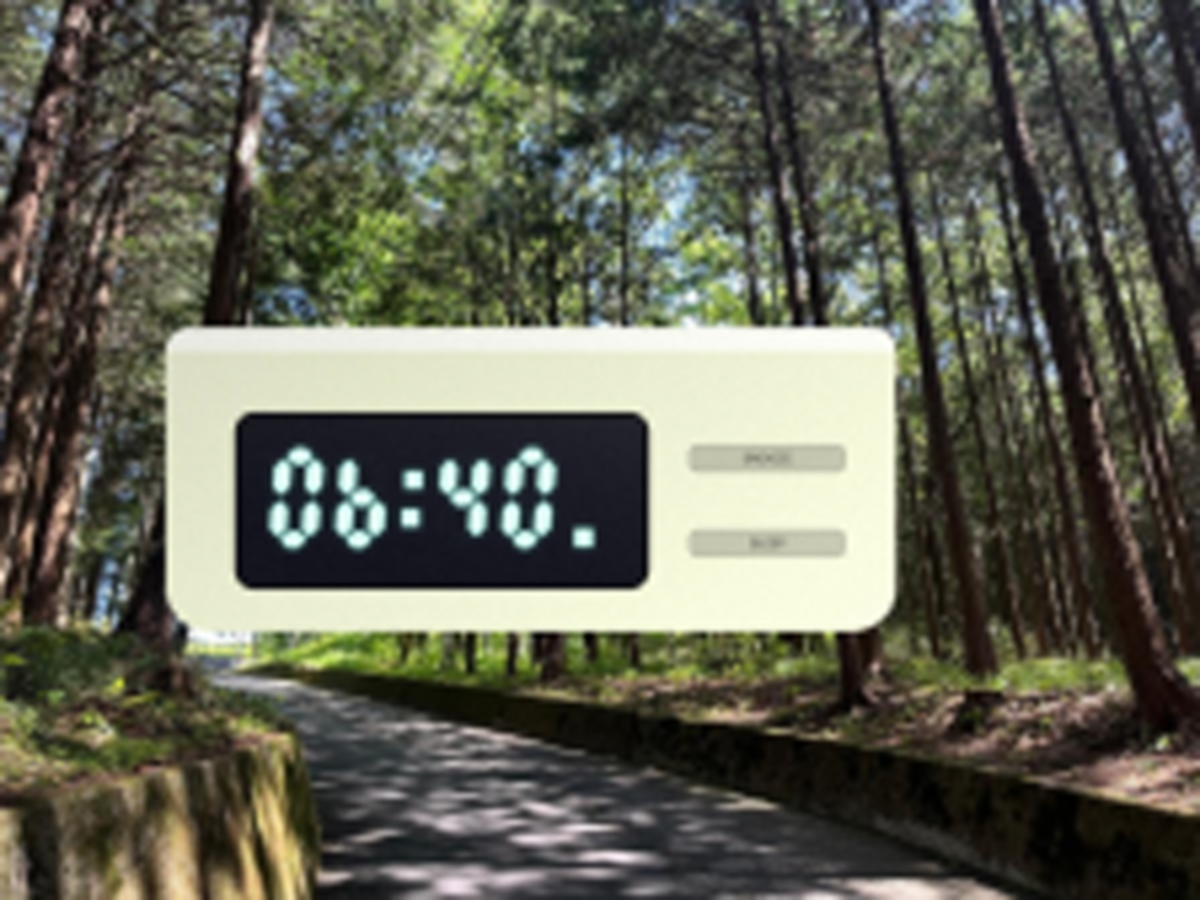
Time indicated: 6:40
